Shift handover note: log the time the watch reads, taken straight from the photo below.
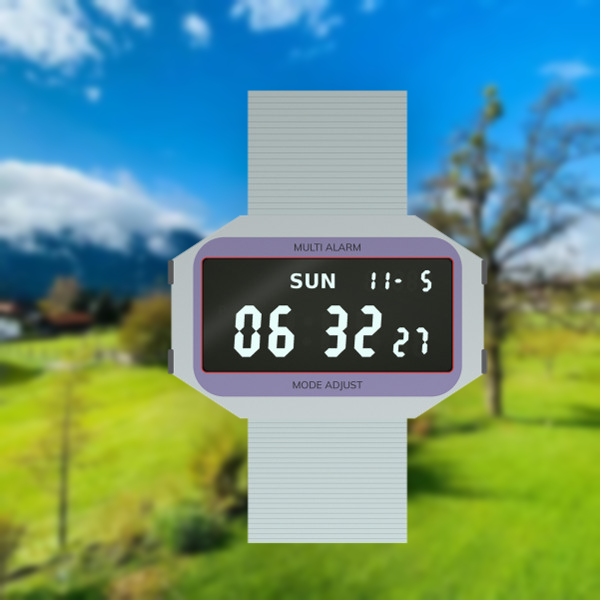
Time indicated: 6:32:27
